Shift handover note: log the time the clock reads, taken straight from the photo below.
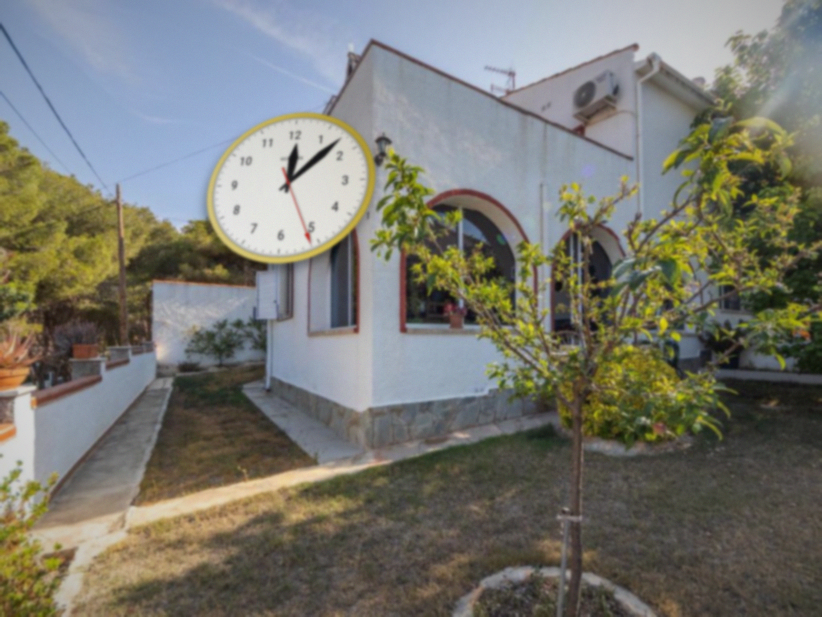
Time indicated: 12:07:26
